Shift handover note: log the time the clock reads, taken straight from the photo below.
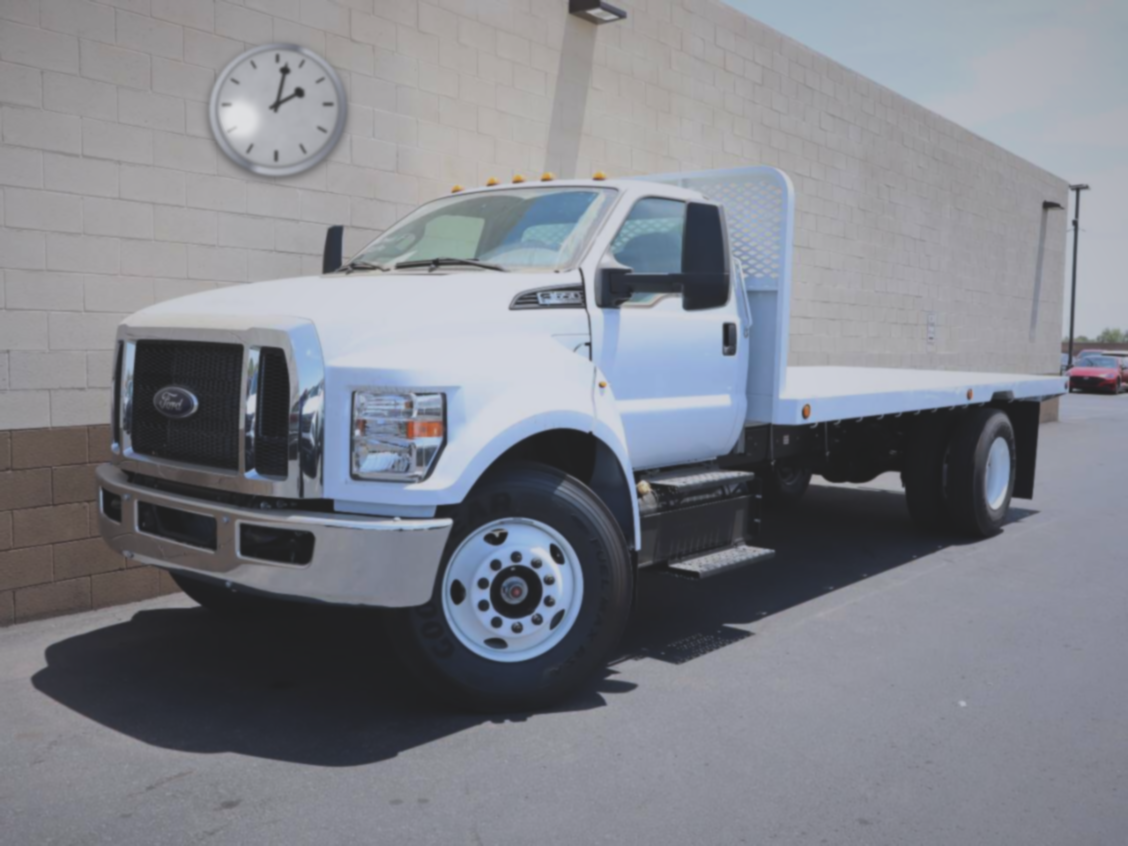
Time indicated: 2:02
